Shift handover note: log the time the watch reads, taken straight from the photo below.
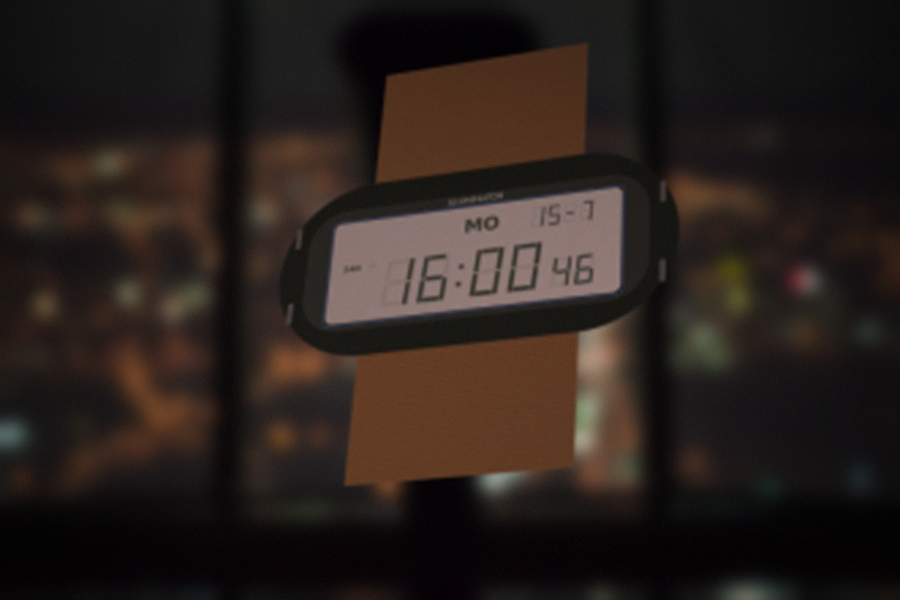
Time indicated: 16:00:46
